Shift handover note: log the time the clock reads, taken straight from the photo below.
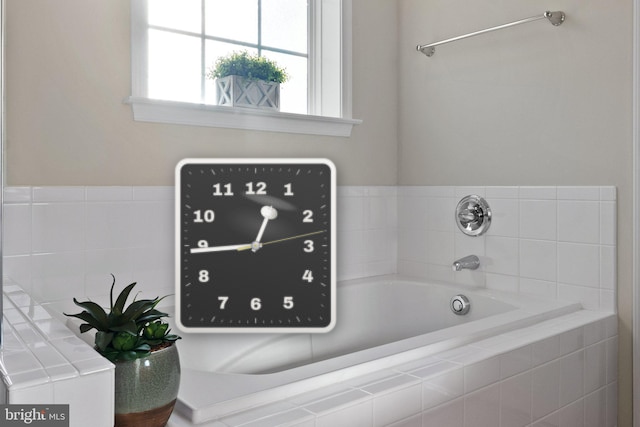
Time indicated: 12:44:13
